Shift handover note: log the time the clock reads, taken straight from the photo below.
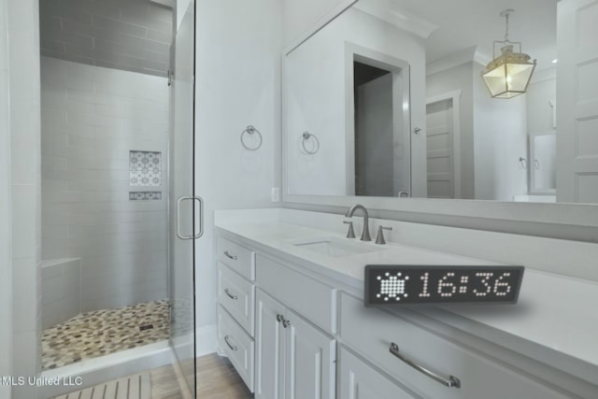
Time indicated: 16:36
